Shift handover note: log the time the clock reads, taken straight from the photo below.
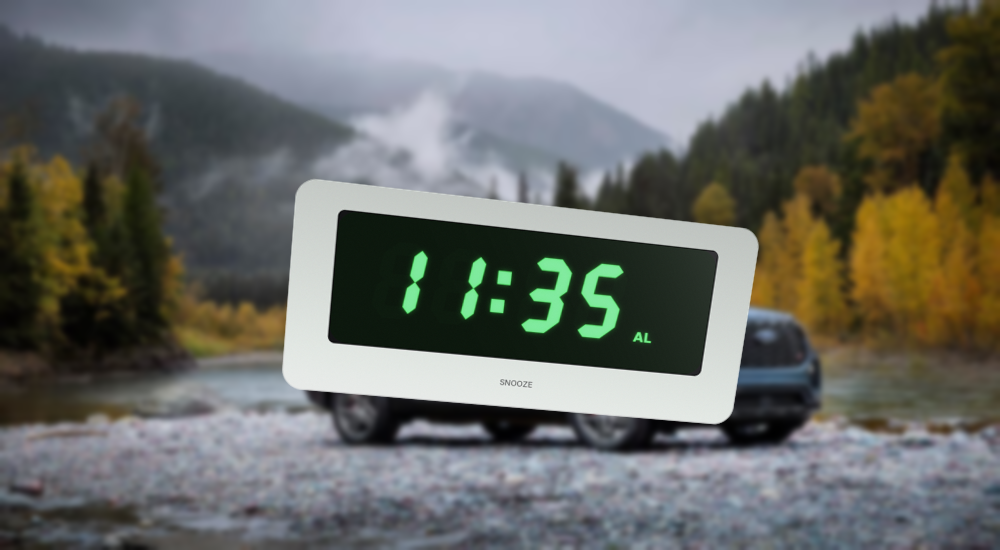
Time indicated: 11:35
